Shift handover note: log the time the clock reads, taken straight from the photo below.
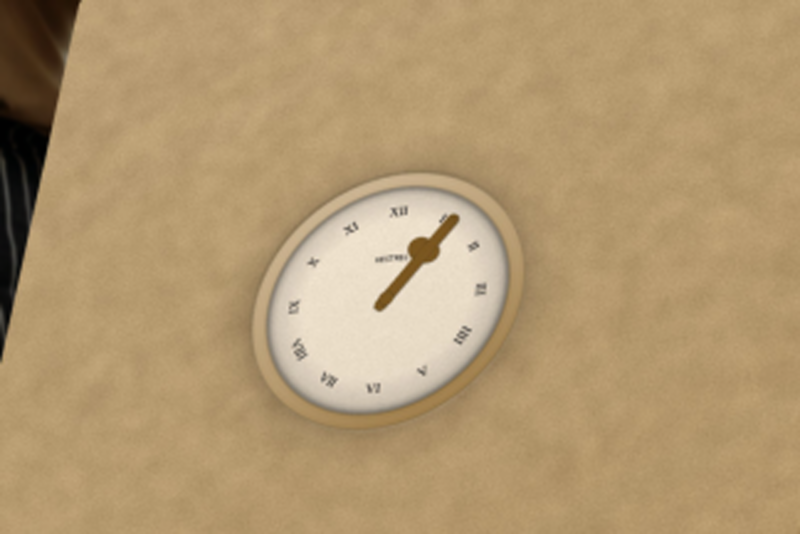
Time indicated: 1:06
